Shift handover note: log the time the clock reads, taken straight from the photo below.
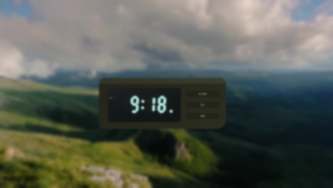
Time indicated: 9:18
